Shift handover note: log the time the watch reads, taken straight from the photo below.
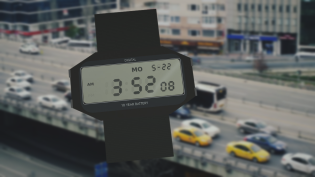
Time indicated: 3:52:08
